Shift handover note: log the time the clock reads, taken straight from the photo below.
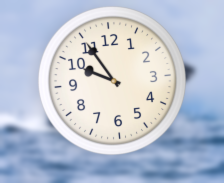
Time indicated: 9:55
